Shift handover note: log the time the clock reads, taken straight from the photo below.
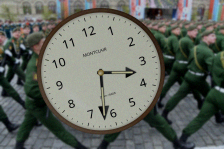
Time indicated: 3:32
